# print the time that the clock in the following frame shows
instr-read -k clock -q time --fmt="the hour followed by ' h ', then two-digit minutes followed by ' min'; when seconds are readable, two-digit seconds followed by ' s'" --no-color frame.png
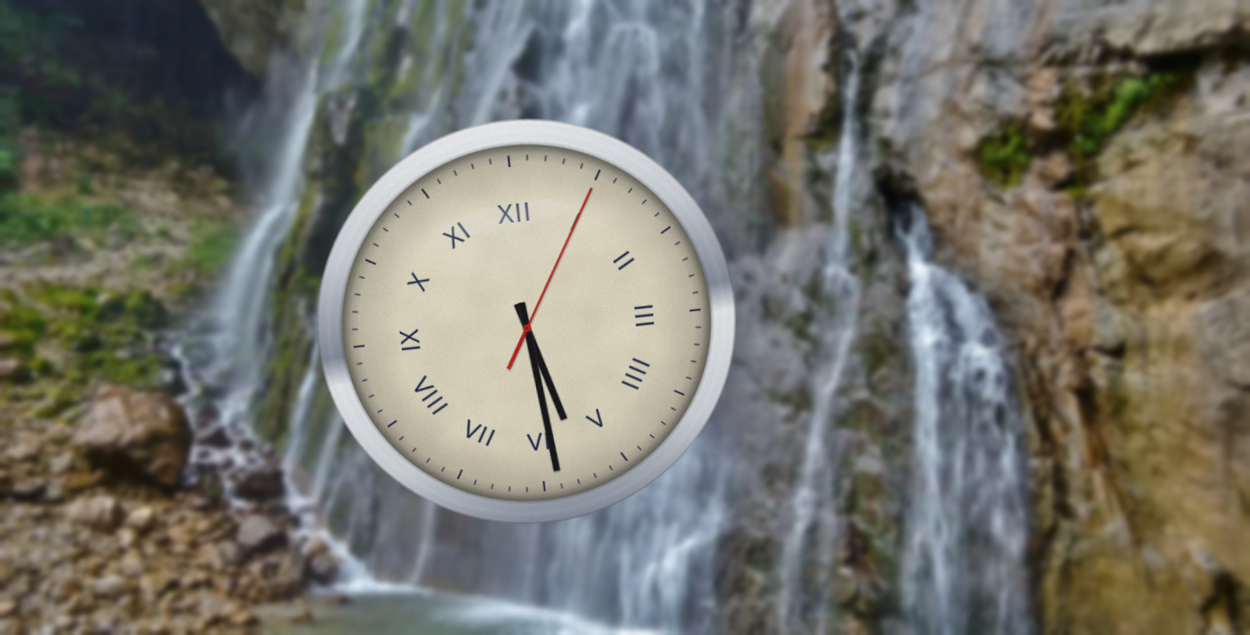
5 h 29 min 05 s
